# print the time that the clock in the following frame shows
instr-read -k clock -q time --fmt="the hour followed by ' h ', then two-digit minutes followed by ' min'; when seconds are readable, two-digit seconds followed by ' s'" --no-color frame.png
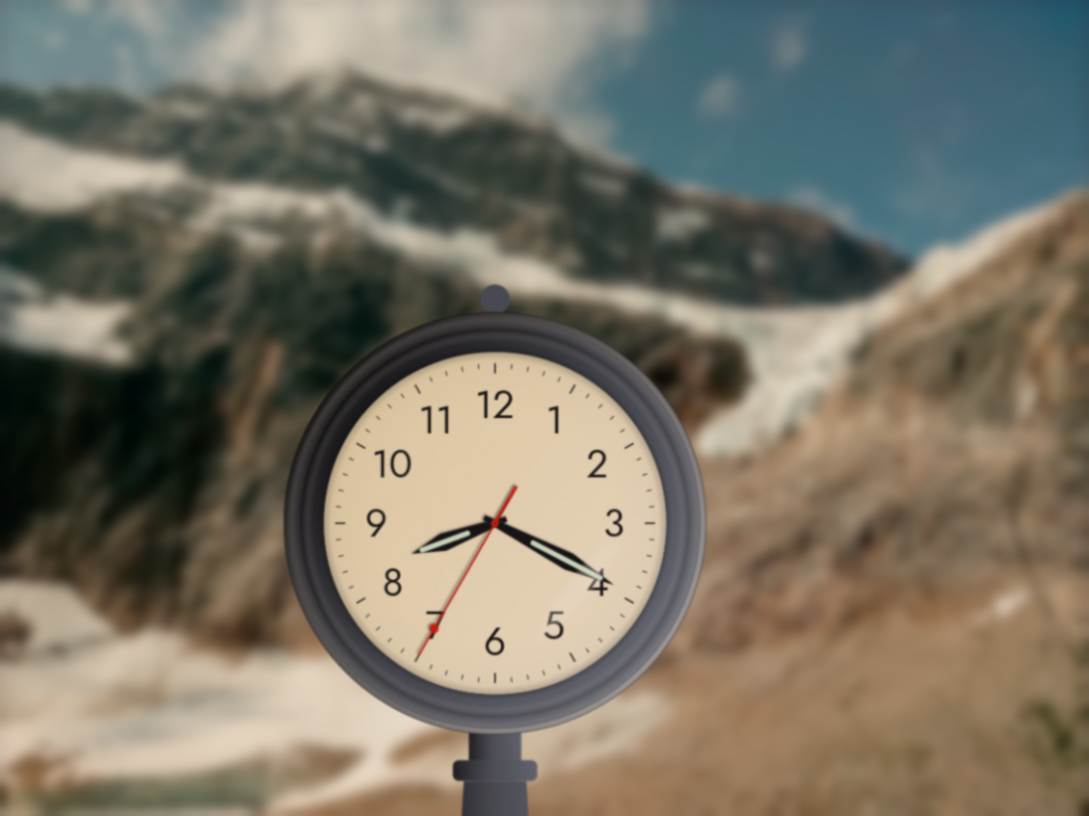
8 h 19 min 35 s
